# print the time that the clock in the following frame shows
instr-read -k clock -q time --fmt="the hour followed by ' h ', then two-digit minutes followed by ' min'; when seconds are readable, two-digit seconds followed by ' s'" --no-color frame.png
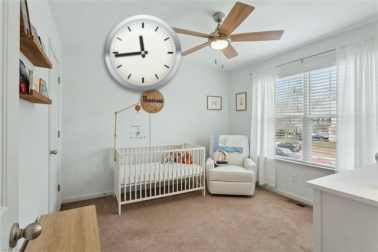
11 h 44 min
